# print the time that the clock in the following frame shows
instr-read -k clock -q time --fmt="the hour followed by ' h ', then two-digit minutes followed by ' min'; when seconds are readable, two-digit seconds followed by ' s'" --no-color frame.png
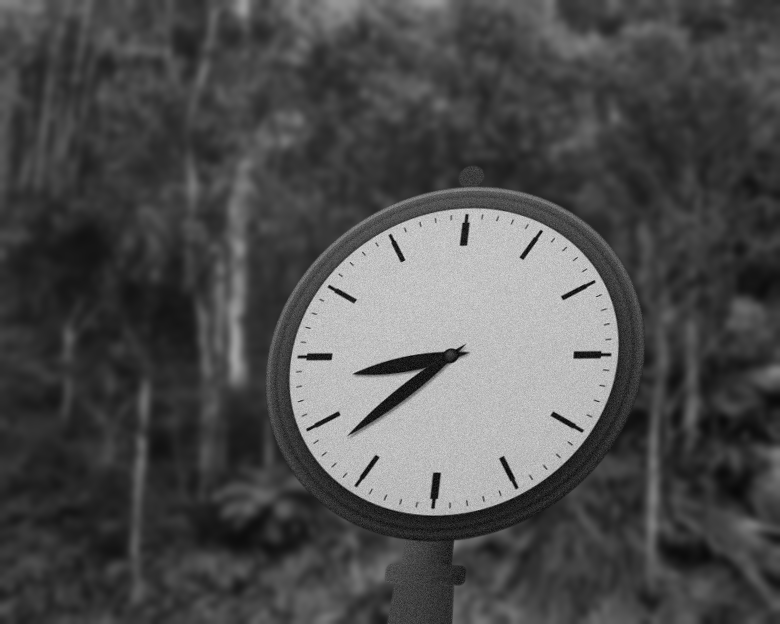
8 h 38 min
